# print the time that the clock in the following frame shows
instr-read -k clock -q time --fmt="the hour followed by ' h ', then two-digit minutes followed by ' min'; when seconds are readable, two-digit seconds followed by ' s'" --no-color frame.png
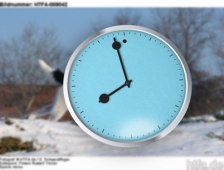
7 h 58 min
